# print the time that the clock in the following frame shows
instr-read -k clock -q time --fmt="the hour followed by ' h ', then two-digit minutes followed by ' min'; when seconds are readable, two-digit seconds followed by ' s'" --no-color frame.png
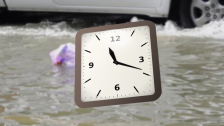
11 h 19 min
